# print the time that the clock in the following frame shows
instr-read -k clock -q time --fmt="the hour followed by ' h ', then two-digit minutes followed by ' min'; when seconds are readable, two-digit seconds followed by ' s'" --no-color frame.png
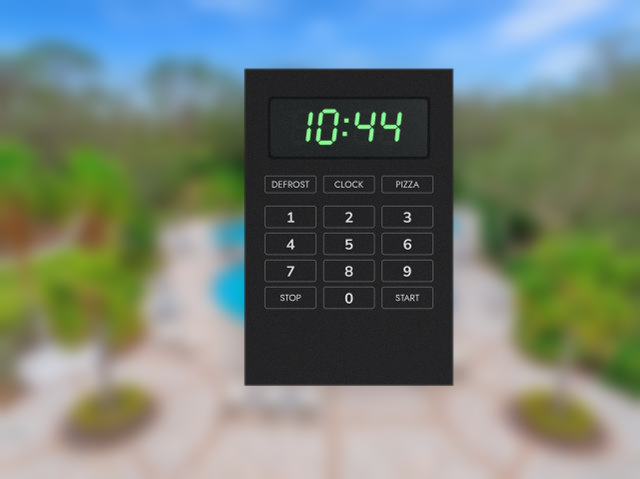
10 h 44 min
